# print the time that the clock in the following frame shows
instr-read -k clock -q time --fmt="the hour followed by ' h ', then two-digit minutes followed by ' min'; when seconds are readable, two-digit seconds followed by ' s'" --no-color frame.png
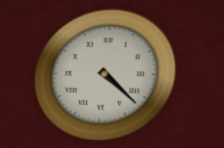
4 h 22 min
